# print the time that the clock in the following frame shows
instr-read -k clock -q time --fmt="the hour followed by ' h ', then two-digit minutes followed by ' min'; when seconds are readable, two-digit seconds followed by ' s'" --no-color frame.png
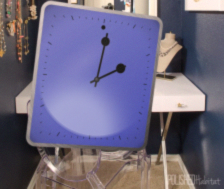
2 h 01 min
